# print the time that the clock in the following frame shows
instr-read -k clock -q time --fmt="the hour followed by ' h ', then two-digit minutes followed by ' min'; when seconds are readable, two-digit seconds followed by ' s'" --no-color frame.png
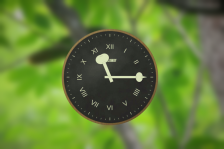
11 h 15 min
